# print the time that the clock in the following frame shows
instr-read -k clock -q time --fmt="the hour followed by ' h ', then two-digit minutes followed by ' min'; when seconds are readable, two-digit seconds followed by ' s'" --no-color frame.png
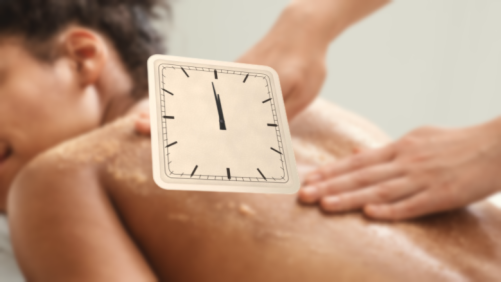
11 h 59 min
